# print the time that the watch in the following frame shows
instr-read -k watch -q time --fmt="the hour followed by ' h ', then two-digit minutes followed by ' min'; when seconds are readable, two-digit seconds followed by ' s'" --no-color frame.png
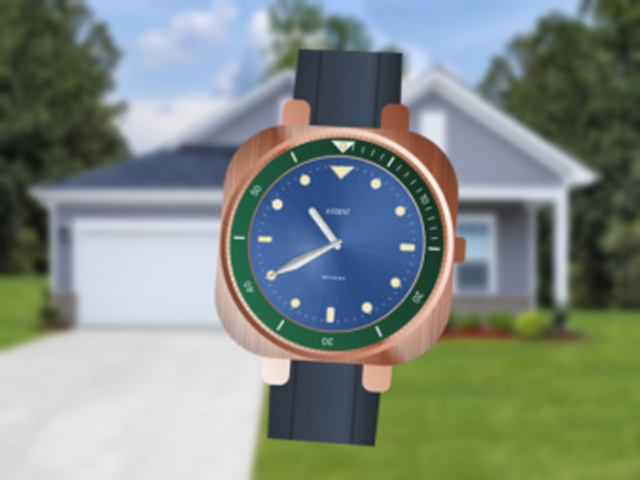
10 h 40 min
